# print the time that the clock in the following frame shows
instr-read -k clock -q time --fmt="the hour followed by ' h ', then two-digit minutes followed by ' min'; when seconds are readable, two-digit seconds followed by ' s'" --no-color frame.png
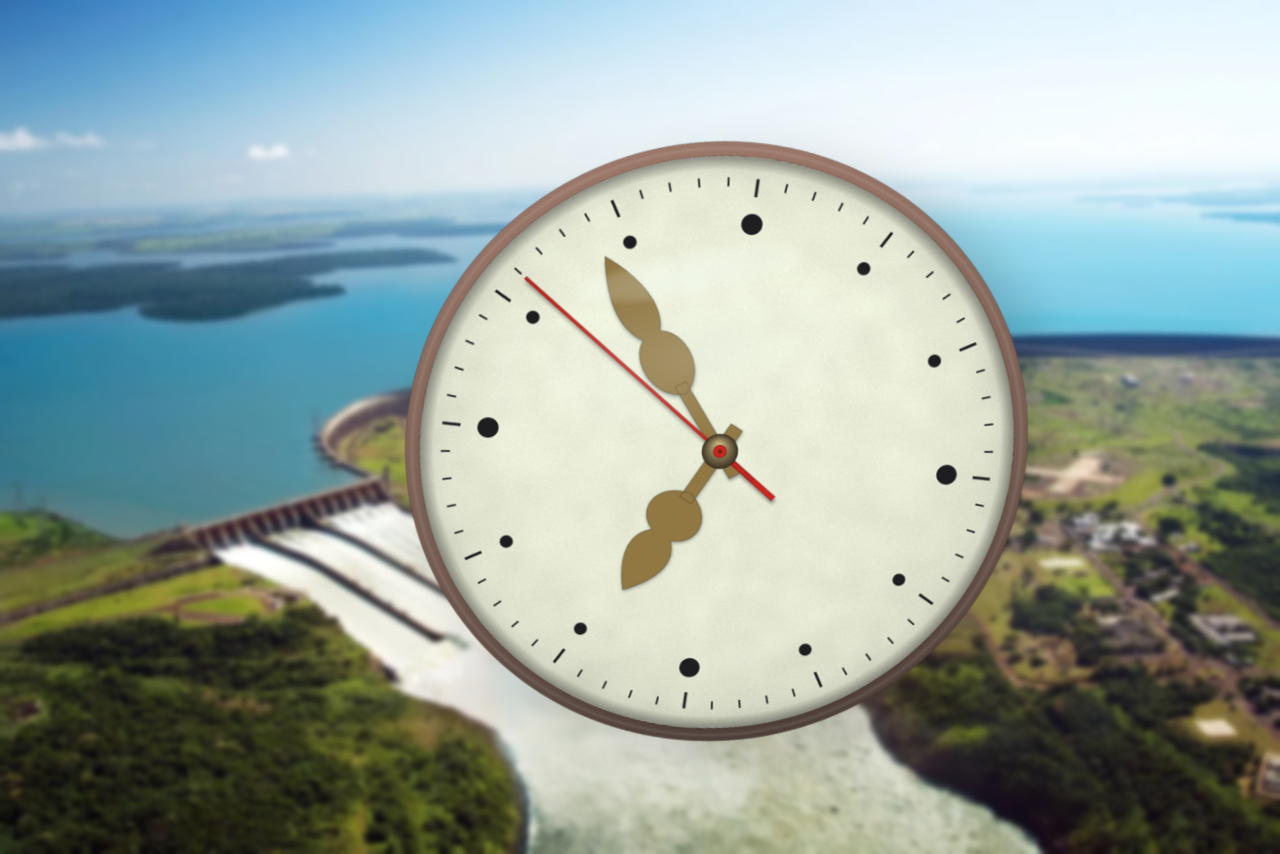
6 h 53 min 51 s
